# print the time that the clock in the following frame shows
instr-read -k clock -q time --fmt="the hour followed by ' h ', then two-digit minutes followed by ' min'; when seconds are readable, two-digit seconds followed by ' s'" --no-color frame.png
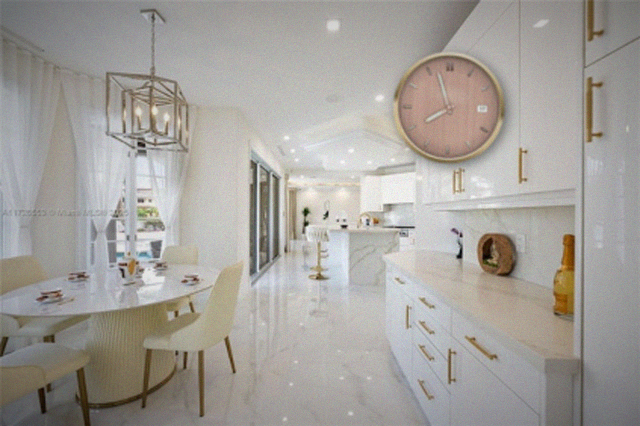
7 h 57 min
